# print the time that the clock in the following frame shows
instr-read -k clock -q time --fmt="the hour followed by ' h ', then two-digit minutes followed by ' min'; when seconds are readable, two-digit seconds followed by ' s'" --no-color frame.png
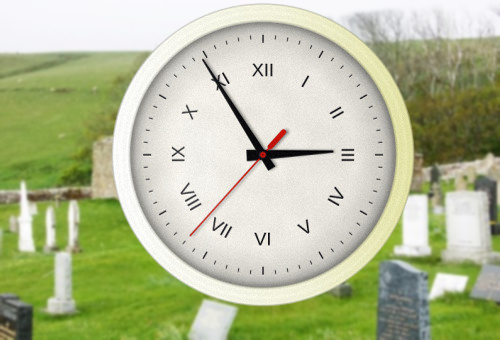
2 h 54 min 37 s
